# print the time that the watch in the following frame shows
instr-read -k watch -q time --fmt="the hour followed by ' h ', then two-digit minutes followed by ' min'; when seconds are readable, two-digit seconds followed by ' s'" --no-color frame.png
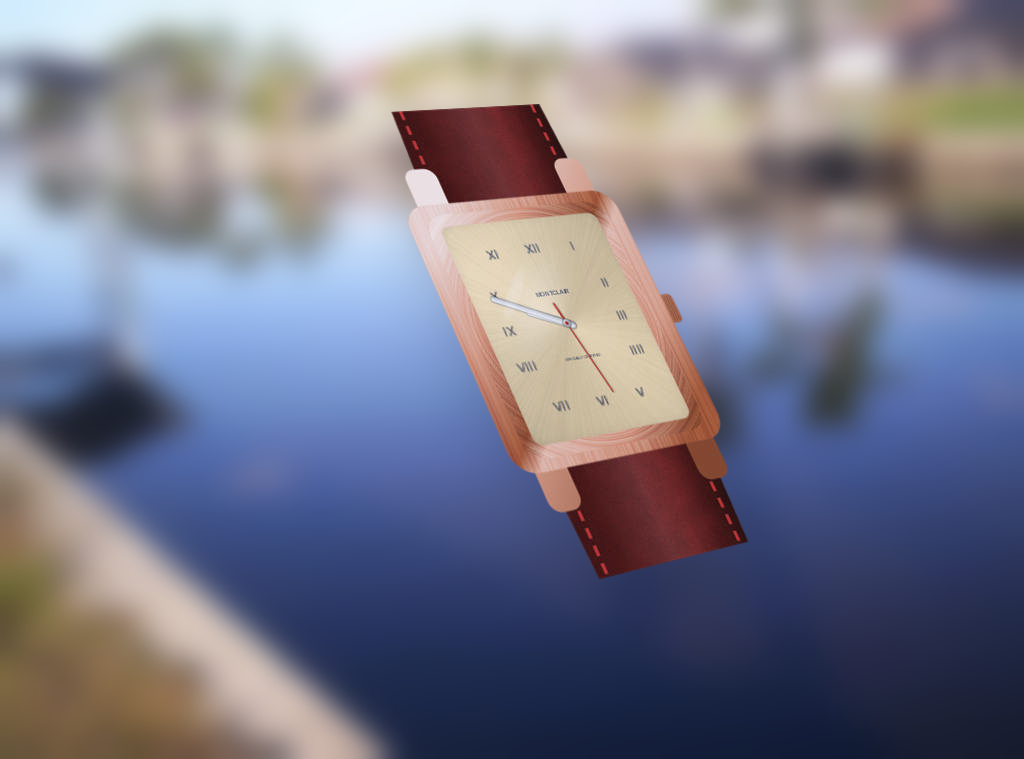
9 h 49 min 28 s
